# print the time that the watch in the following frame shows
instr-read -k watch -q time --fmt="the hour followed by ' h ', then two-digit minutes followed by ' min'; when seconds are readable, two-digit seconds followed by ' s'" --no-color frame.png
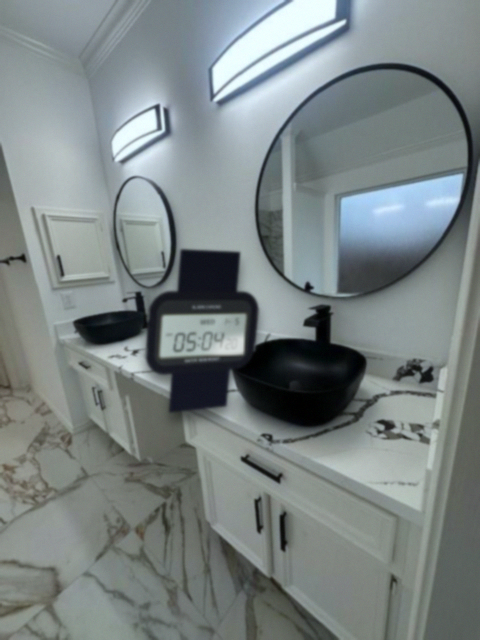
5 h 04 min
